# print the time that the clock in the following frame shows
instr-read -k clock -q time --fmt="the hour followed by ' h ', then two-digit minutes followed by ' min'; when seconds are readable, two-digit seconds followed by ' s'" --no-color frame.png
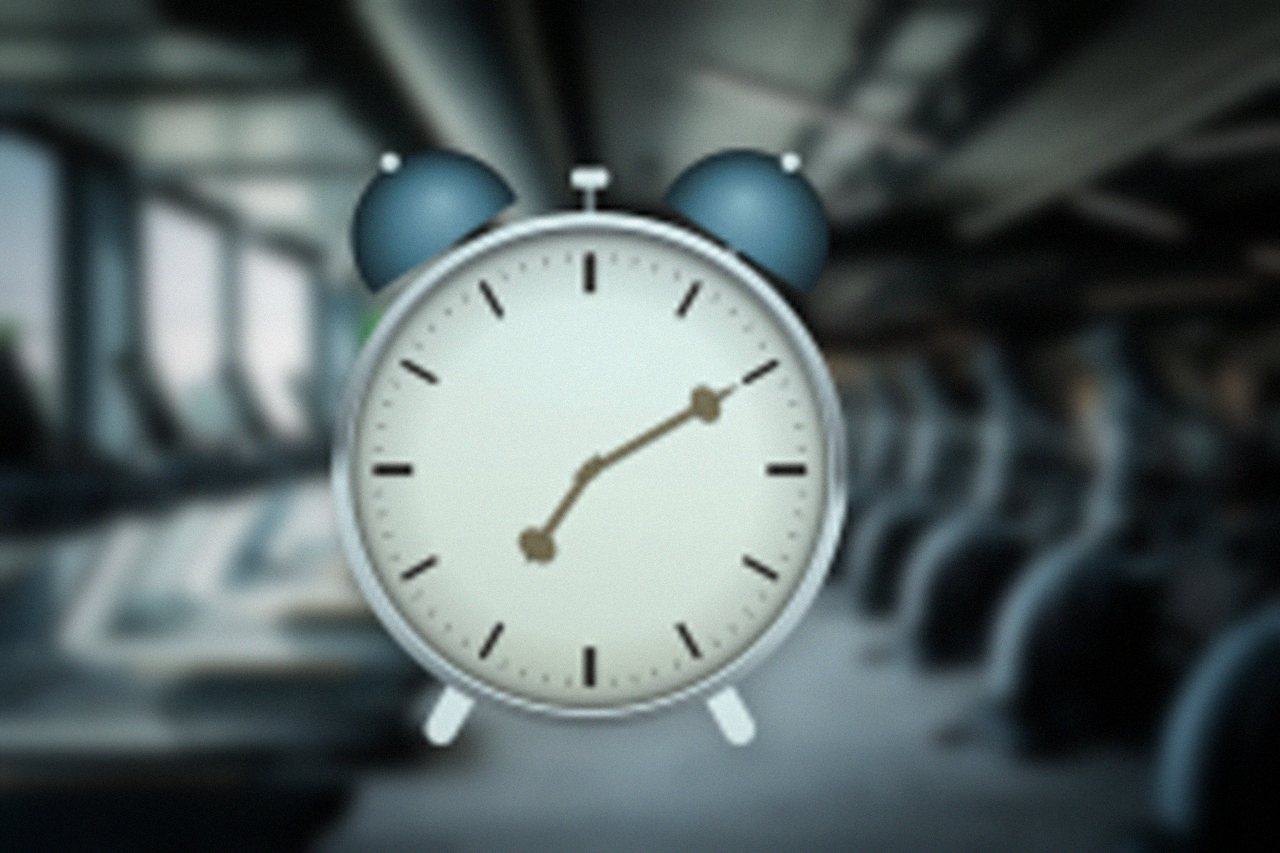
7 h 10 min
